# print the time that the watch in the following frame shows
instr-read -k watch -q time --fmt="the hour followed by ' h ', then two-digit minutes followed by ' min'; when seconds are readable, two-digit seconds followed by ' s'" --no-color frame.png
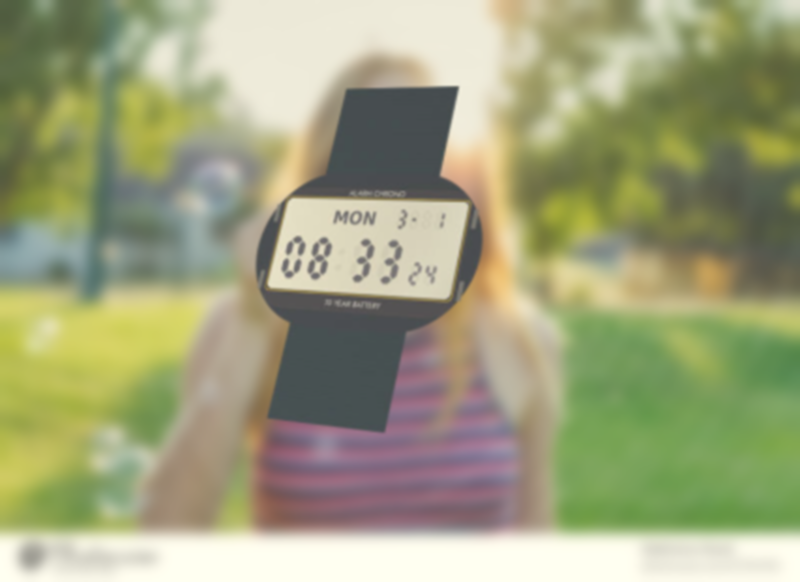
8 h 33 min 24 s
